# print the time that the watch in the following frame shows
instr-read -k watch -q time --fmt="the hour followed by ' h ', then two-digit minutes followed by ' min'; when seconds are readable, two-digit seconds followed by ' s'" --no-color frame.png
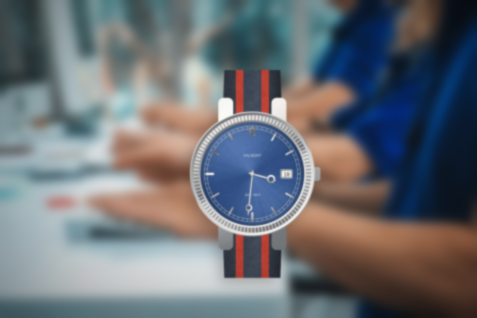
3 h 31 min
